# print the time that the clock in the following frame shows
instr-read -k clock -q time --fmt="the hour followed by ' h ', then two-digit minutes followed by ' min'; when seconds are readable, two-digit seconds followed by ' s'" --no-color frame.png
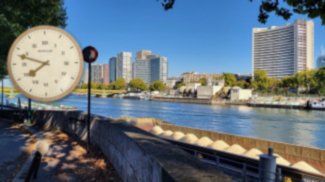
7 h 48 min
